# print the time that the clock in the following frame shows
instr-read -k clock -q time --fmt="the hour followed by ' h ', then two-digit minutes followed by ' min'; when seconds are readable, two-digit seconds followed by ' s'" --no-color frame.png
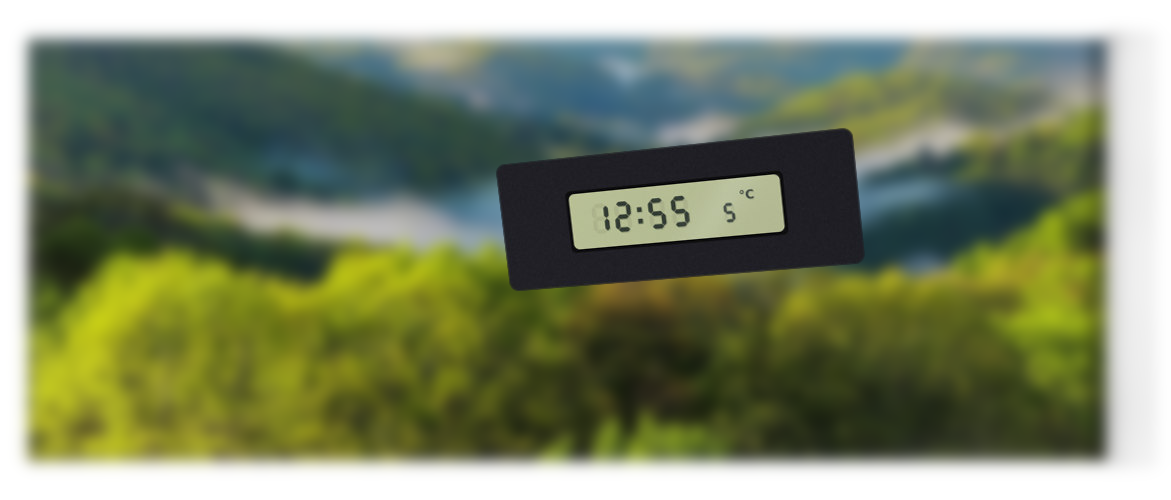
12 h 55 min
